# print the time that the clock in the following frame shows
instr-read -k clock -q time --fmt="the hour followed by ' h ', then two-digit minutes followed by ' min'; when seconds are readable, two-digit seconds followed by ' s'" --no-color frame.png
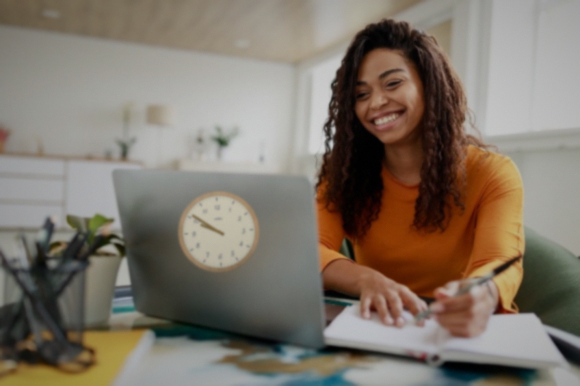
9 h 51 min
